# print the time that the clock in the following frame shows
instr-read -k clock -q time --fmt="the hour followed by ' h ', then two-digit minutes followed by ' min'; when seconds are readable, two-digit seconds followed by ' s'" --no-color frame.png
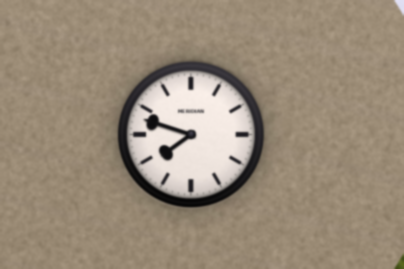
7 h 48 min
